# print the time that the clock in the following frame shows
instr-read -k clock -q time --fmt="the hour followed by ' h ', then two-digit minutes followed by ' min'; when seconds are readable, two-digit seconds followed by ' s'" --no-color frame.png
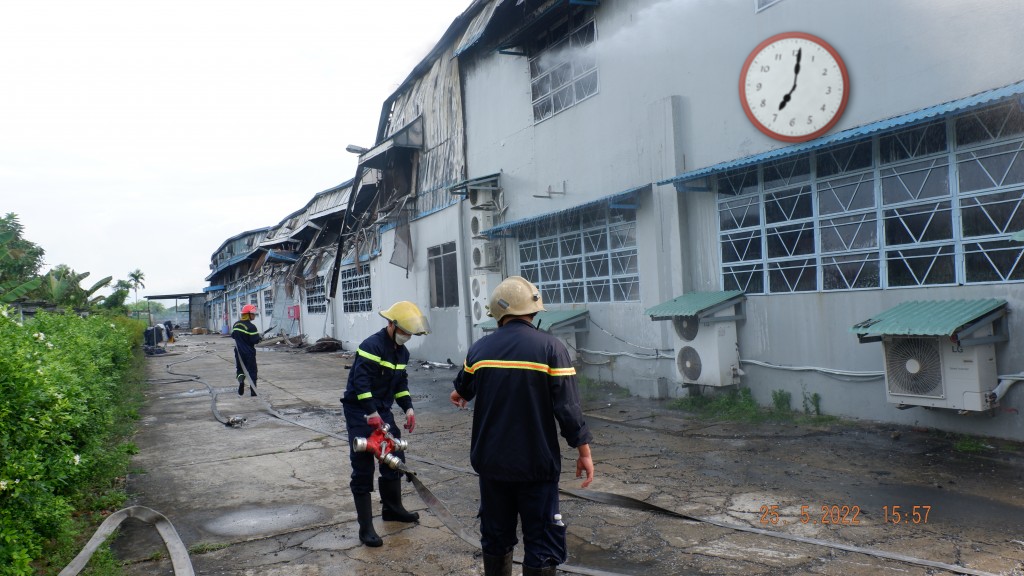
7 h 01 min
